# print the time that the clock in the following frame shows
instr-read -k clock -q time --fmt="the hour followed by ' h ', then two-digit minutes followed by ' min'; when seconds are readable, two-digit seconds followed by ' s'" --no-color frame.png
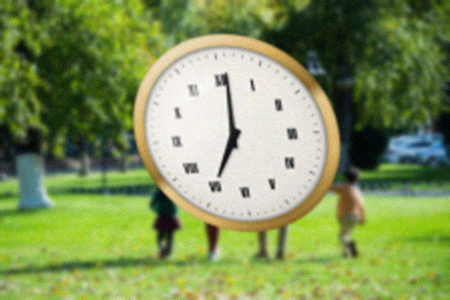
7 h 01 min
